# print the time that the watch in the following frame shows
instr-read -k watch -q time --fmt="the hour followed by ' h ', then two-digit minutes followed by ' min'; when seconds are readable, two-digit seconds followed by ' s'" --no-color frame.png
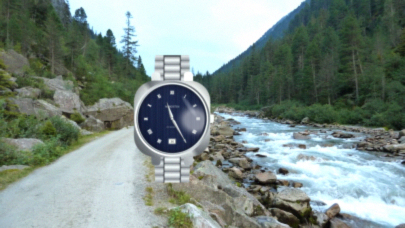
11 h 25 min
